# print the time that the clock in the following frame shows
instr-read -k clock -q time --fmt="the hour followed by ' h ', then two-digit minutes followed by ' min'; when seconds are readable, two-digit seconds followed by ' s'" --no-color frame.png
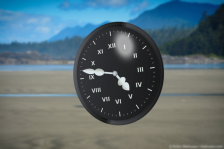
4 h 47 min
